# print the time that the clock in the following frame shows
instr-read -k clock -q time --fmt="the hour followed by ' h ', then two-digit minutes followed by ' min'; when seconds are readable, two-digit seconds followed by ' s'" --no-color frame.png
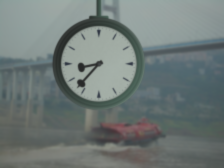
8 h 37 min
